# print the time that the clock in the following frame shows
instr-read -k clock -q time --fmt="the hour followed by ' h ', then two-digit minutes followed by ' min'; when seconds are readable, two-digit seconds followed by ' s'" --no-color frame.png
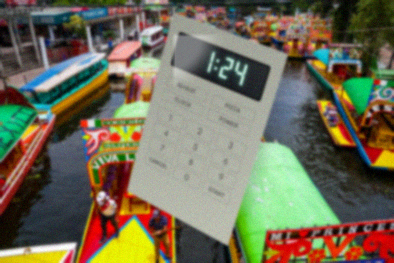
1 h 24 min
